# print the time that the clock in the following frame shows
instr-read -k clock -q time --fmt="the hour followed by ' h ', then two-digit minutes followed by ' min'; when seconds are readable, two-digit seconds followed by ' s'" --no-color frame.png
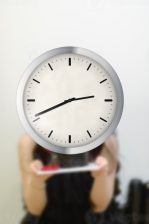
2 h 41 min
